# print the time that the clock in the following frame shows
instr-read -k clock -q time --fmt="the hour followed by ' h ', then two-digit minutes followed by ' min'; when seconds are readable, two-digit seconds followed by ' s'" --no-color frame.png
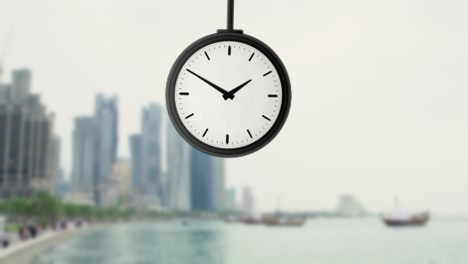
1 h 50 min
